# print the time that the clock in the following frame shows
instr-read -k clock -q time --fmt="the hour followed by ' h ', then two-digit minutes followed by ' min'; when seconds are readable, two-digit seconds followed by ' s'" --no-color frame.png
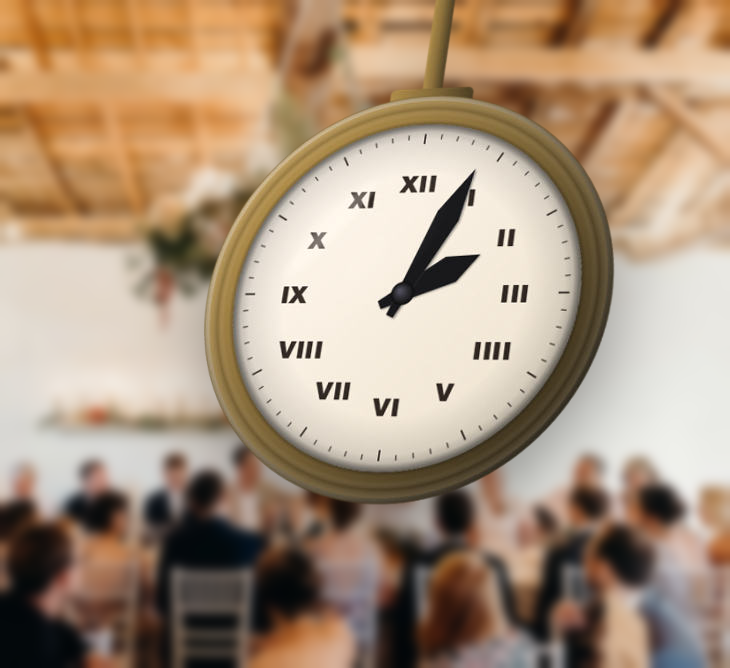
2 h 04 min
